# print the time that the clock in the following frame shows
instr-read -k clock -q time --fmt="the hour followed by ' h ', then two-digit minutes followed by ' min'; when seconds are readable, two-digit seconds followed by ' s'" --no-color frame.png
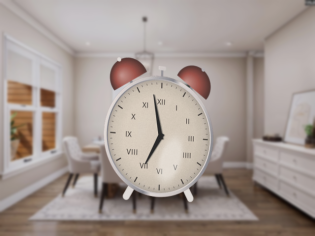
6 h 58 min
